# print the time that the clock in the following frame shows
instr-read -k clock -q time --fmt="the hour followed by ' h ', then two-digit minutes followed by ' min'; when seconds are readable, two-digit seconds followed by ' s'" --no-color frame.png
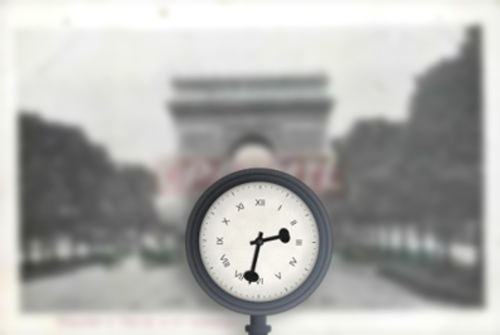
2 h 32 min
